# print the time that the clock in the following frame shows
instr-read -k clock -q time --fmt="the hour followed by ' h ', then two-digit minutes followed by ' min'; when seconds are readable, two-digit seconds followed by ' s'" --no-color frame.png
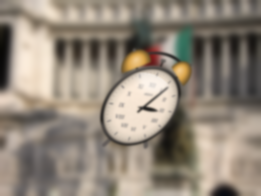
3 h 06 min
